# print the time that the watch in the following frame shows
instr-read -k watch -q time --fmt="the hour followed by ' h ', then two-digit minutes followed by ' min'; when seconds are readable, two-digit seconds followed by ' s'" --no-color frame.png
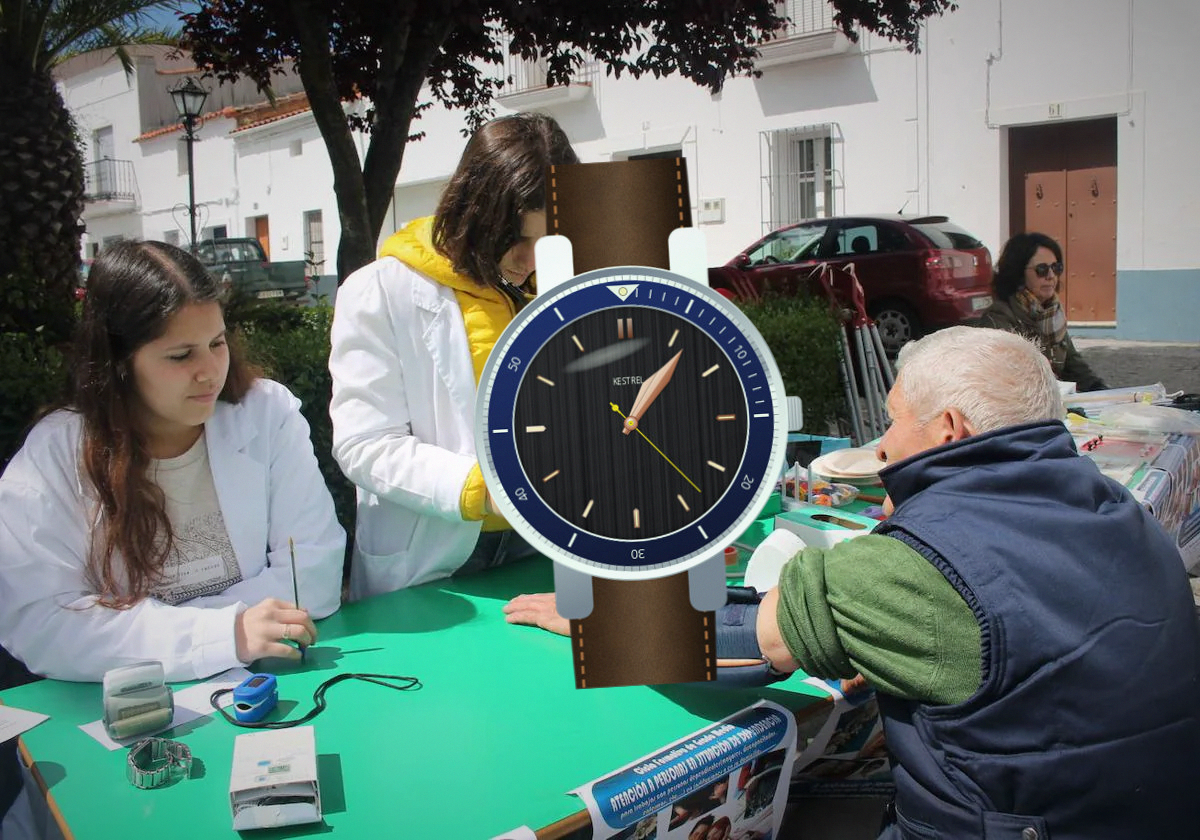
1 h 06 min 23 s
